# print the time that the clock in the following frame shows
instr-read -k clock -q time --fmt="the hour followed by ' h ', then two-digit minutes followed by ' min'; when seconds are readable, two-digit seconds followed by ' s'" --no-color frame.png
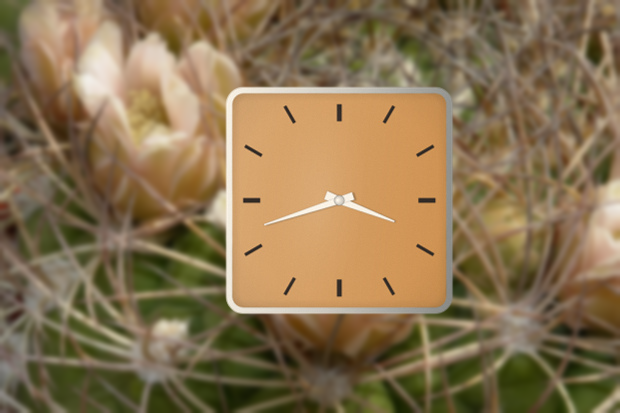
3 h 42 min
